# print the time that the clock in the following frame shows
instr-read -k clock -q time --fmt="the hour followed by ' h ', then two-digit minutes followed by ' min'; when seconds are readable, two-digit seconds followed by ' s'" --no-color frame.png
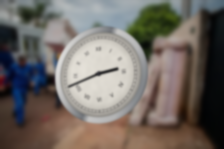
2 h 42 min
